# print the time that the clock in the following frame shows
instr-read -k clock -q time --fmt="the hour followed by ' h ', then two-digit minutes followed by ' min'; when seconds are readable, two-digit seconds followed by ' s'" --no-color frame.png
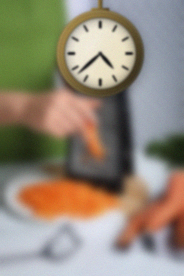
4 h 38 min
